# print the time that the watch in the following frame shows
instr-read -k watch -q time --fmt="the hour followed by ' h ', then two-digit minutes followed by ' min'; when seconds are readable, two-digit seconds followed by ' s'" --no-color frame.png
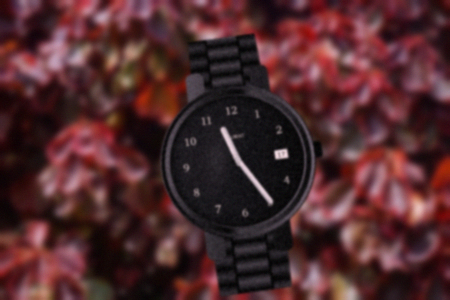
11 h 25 min
